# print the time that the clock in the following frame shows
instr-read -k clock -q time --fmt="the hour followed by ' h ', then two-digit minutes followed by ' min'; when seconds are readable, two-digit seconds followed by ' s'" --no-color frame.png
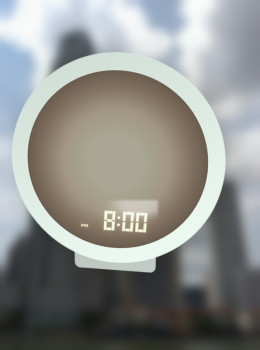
8 h 00 min
